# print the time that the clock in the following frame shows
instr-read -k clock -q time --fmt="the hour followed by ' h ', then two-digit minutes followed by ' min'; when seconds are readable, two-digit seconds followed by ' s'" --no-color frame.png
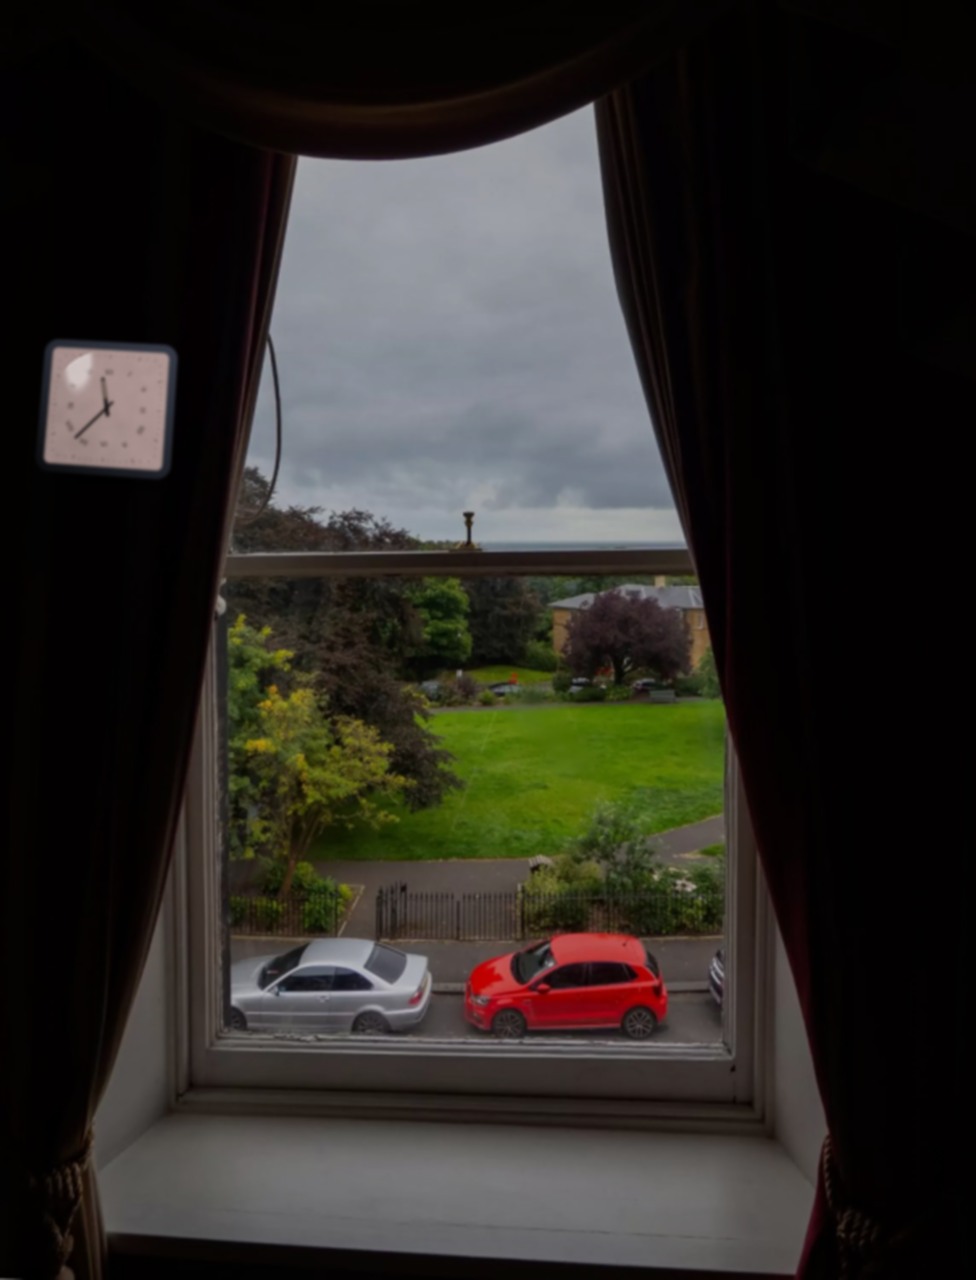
11 h 37 min
